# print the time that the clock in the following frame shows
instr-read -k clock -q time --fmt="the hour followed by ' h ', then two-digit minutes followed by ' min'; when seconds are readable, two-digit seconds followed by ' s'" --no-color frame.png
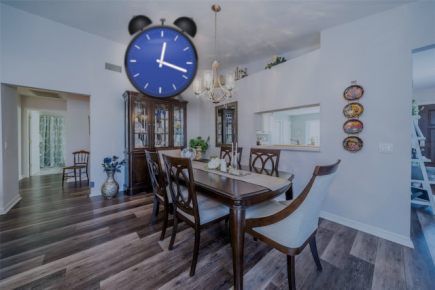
12 h 18 min
